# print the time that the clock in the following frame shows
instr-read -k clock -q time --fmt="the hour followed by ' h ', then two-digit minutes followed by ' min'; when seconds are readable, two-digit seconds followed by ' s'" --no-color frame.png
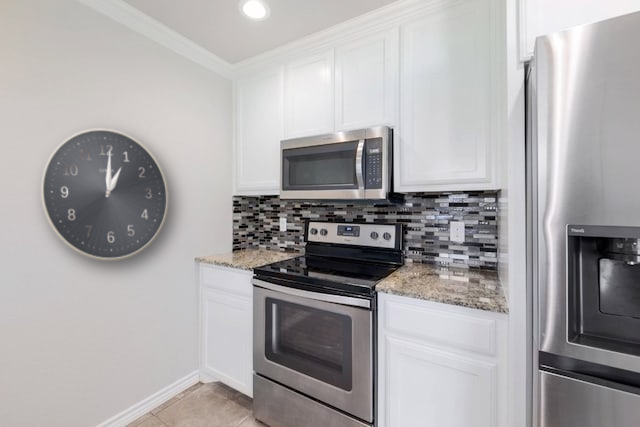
1 h 01 min
